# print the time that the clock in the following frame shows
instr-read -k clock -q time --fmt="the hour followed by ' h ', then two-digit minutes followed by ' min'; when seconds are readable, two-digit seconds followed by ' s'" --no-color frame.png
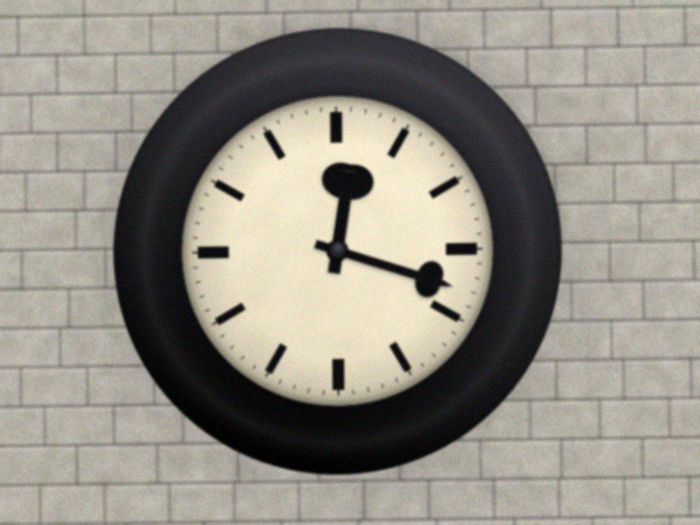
12 h 18 min
